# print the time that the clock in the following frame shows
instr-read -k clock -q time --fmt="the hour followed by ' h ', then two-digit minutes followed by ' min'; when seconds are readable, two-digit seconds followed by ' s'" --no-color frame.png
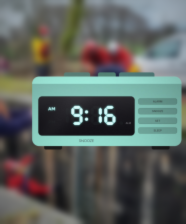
9 h 16 min
